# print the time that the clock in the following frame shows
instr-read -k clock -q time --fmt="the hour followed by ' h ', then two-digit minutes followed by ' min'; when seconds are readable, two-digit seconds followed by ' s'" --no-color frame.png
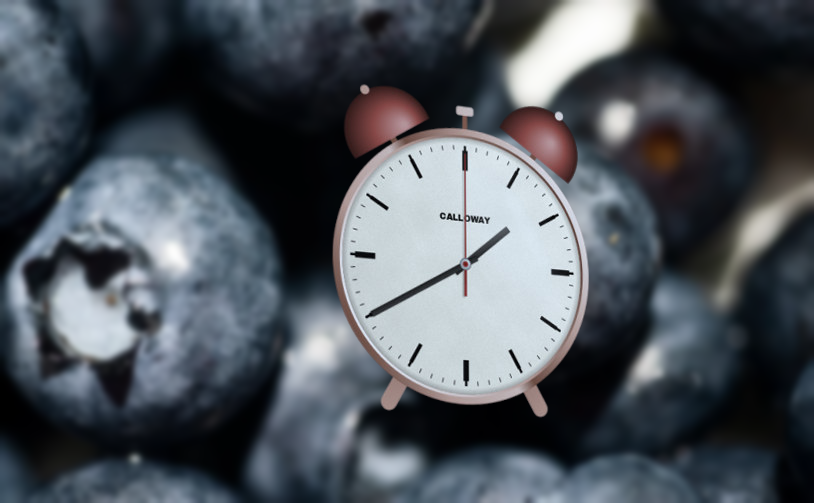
1 h 40 min 00 s
